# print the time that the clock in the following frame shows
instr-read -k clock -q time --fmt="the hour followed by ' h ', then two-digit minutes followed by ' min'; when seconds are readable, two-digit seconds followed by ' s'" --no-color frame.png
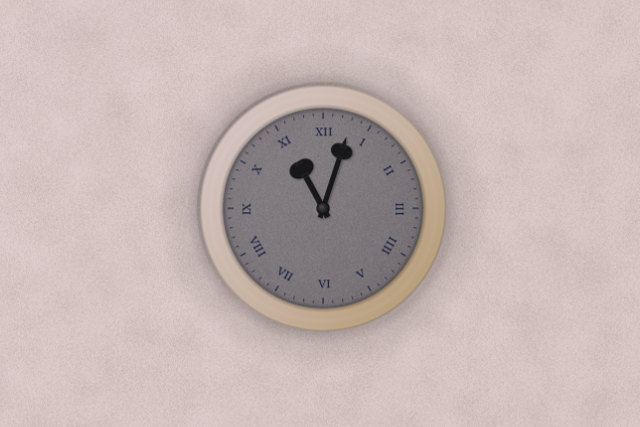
11 h 03 min
